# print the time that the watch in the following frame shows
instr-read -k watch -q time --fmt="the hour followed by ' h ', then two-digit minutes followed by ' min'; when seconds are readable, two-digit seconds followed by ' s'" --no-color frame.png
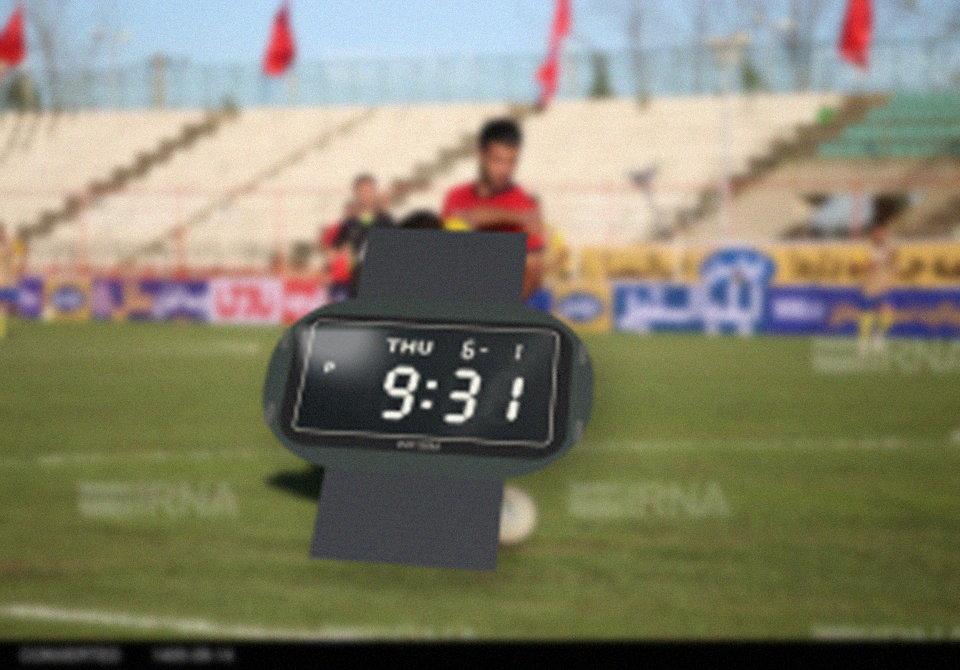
9 h 31 min
